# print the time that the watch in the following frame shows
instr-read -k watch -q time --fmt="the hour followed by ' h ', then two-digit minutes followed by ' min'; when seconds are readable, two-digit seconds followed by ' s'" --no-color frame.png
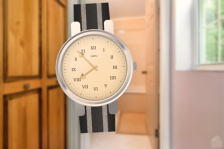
7 h 53 min
